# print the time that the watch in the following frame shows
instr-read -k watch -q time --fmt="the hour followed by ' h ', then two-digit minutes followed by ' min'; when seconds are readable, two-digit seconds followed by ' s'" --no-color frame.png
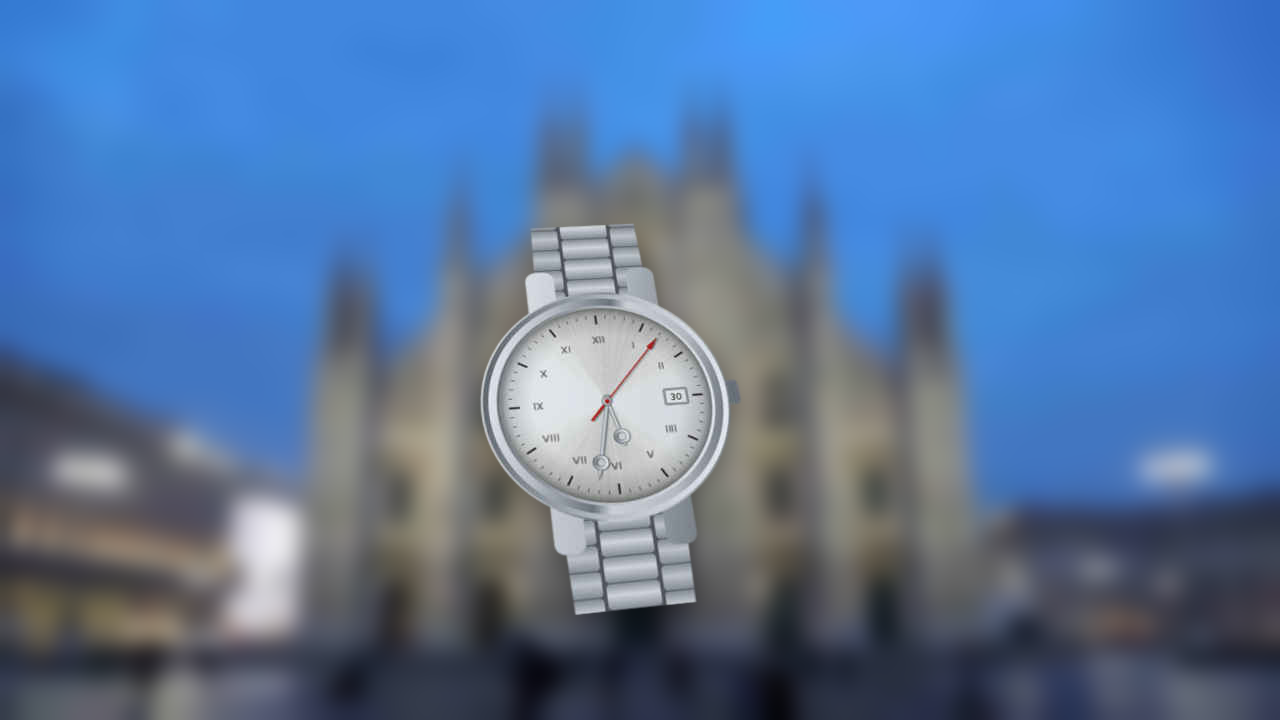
5 h 32 min 07 s
